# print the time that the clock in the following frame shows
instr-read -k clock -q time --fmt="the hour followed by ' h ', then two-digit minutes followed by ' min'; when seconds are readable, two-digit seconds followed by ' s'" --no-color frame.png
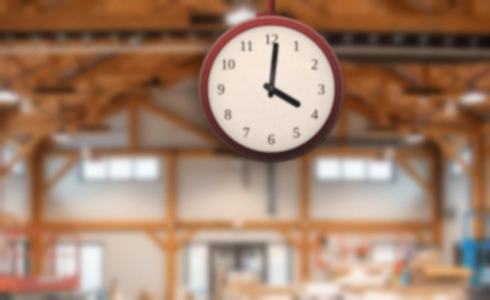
4 h 01 min
